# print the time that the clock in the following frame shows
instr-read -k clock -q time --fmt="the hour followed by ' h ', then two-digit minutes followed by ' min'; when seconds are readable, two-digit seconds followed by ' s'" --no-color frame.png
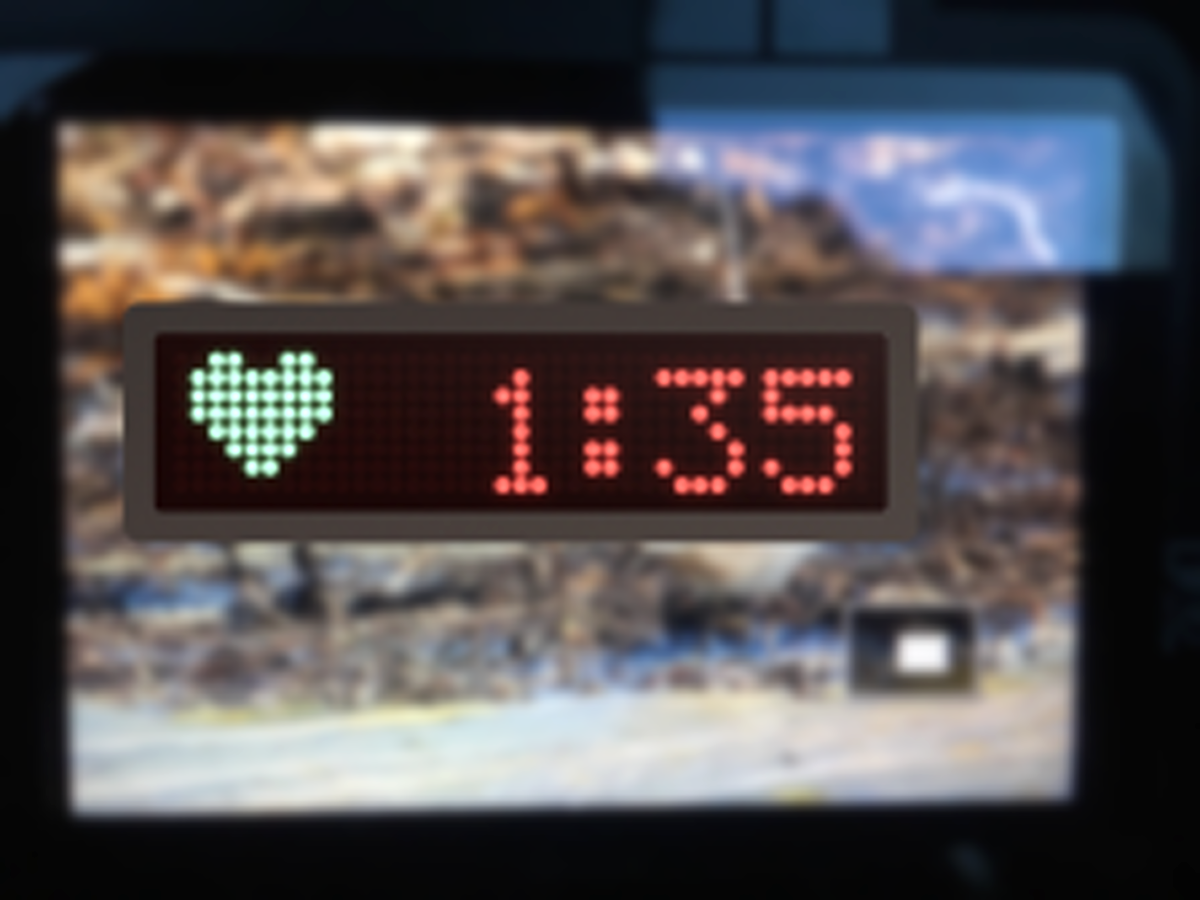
1 h 35 min
